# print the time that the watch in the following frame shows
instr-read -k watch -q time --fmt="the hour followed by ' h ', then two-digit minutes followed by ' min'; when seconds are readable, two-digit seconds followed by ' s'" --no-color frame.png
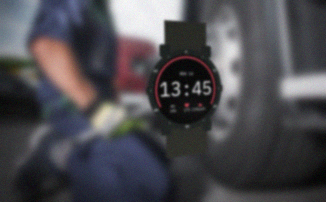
13 h 45 min
